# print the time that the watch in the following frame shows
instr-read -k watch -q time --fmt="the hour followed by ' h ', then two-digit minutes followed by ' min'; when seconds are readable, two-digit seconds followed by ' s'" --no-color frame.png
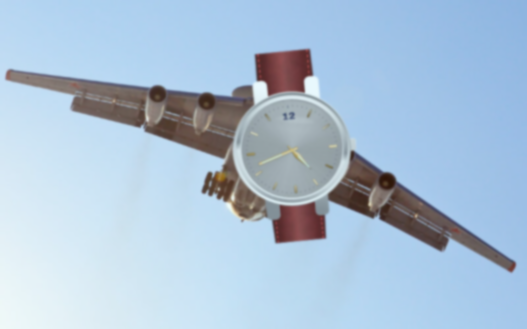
4 h 42 min
